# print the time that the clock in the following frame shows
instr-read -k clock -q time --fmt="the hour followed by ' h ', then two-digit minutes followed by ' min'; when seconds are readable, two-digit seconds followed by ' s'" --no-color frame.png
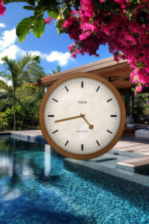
4 h 43 min
